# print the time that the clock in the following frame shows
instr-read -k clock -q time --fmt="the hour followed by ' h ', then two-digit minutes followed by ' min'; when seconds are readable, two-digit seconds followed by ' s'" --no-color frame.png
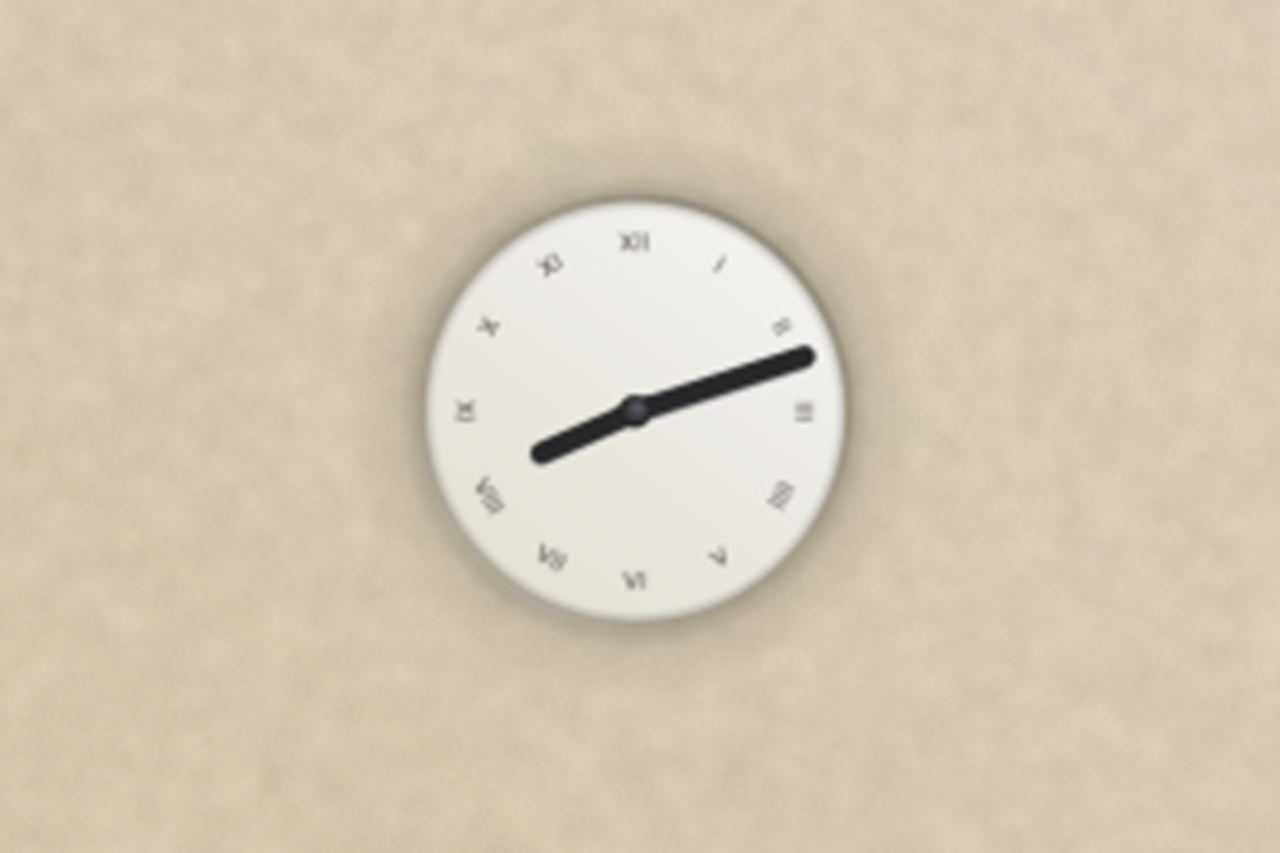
8 h 12 min
